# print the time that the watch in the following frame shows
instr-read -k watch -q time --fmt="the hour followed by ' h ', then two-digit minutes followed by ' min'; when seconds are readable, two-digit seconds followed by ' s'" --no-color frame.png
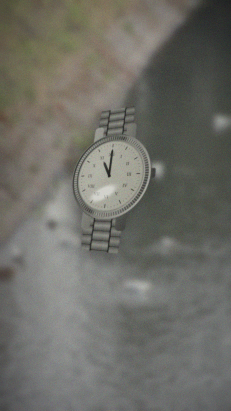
11 h 00 min
